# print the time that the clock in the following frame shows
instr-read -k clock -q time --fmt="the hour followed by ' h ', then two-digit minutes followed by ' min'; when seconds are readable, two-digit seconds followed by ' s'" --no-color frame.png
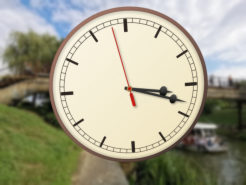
3 h 17 min 58 s
